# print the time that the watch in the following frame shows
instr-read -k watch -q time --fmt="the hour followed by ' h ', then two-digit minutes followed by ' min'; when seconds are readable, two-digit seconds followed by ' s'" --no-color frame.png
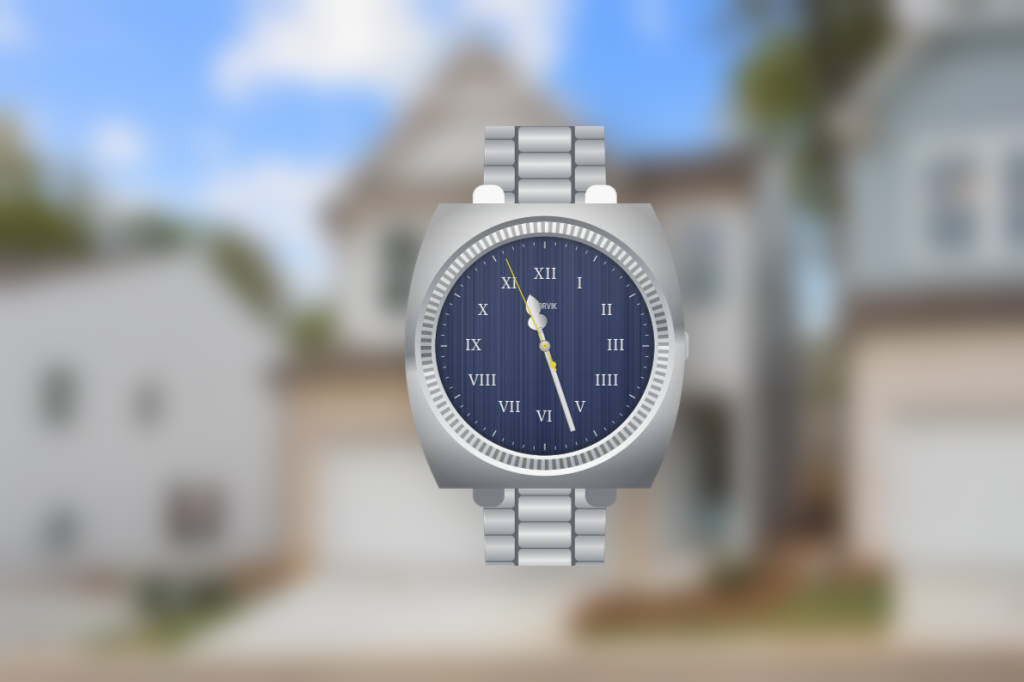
11 h 26 min 56 s
